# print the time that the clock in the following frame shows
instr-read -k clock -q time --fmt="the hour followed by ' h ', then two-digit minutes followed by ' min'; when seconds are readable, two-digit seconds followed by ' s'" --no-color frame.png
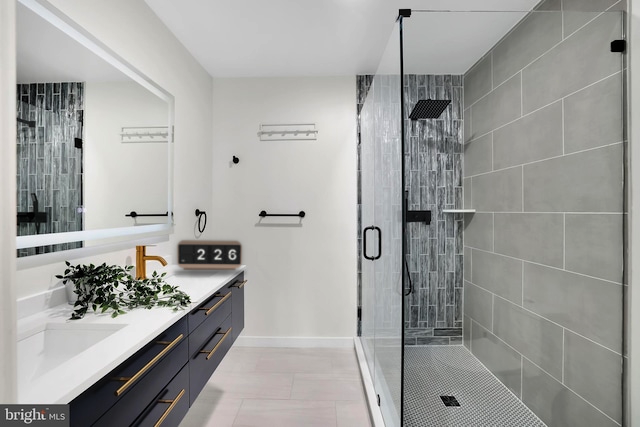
2 h 26 min
